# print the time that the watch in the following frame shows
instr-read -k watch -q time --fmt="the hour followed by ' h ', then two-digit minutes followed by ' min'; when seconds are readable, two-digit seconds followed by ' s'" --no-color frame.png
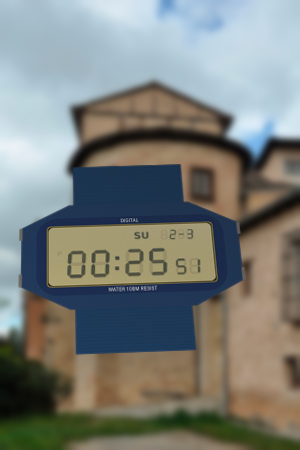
0 h 25 min 51 s
